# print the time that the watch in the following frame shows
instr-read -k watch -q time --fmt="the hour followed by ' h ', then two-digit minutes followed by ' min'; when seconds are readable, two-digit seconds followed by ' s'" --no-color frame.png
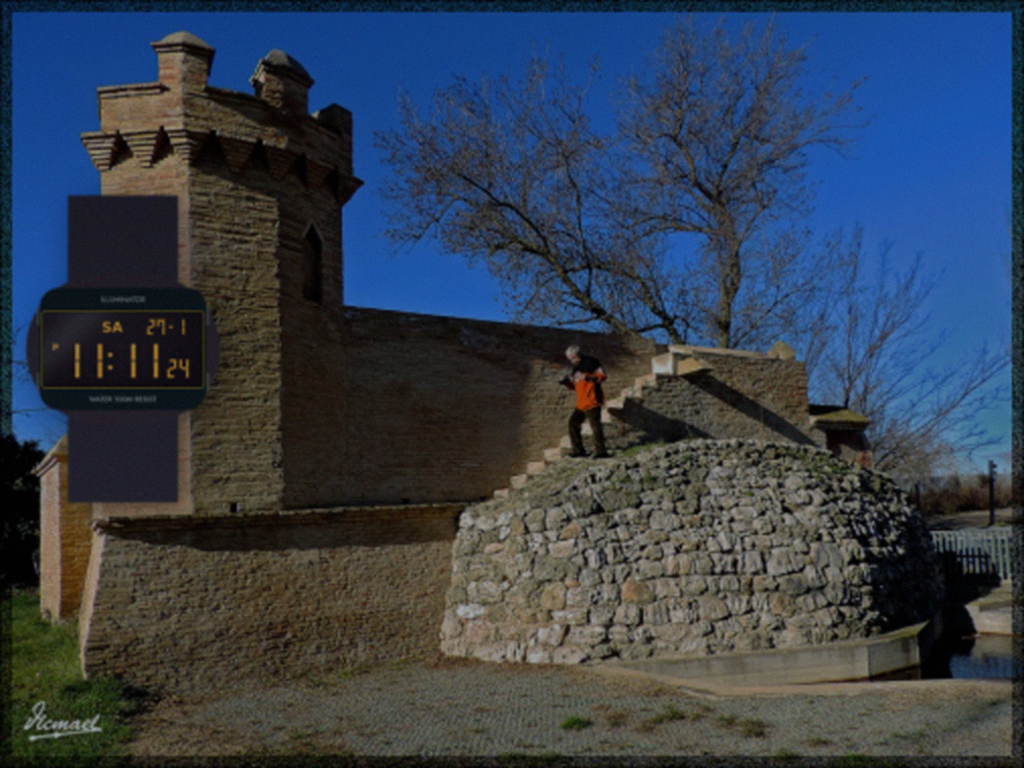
11 h 11 min 24 s
